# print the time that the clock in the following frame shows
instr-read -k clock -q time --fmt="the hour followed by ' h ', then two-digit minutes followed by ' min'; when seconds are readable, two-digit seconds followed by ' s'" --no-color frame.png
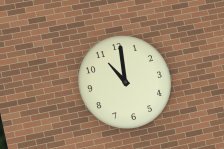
11 h 01 min
